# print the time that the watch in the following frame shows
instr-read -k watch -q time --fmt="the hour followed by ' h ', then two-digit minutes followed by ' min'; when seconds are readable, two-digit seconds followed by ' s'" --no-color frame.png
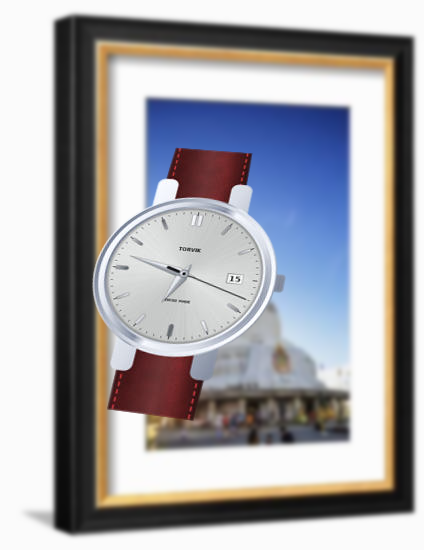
6 h 47 min 18 s
